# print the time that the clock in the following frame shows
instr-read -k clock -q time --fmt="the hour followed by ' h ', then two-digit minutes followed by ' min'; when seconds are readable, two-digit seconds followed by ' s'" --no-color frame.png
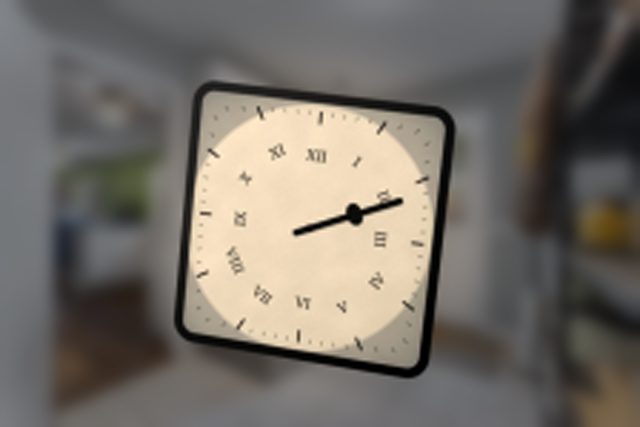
2 h 11 min
